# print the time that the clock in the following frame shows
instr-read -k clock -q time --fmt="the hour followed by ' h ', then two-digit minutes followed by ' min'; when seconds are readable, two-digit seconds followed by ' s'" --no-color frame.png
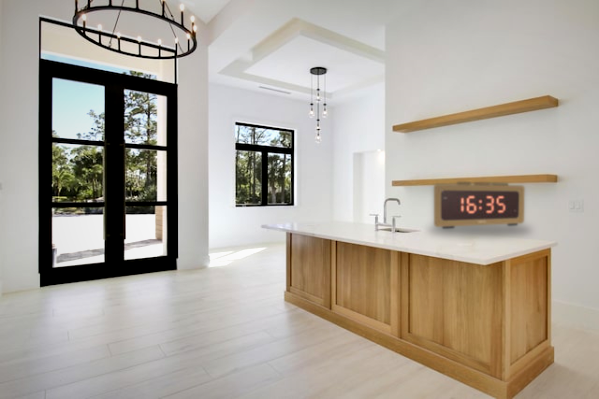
16 h 35 min
